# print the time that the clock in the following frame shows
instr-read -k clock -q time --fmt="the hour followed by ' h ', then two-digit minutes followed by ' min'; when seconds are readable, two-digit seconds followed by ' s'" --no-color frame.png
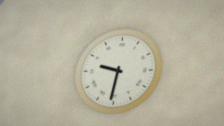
9 h 31 min
